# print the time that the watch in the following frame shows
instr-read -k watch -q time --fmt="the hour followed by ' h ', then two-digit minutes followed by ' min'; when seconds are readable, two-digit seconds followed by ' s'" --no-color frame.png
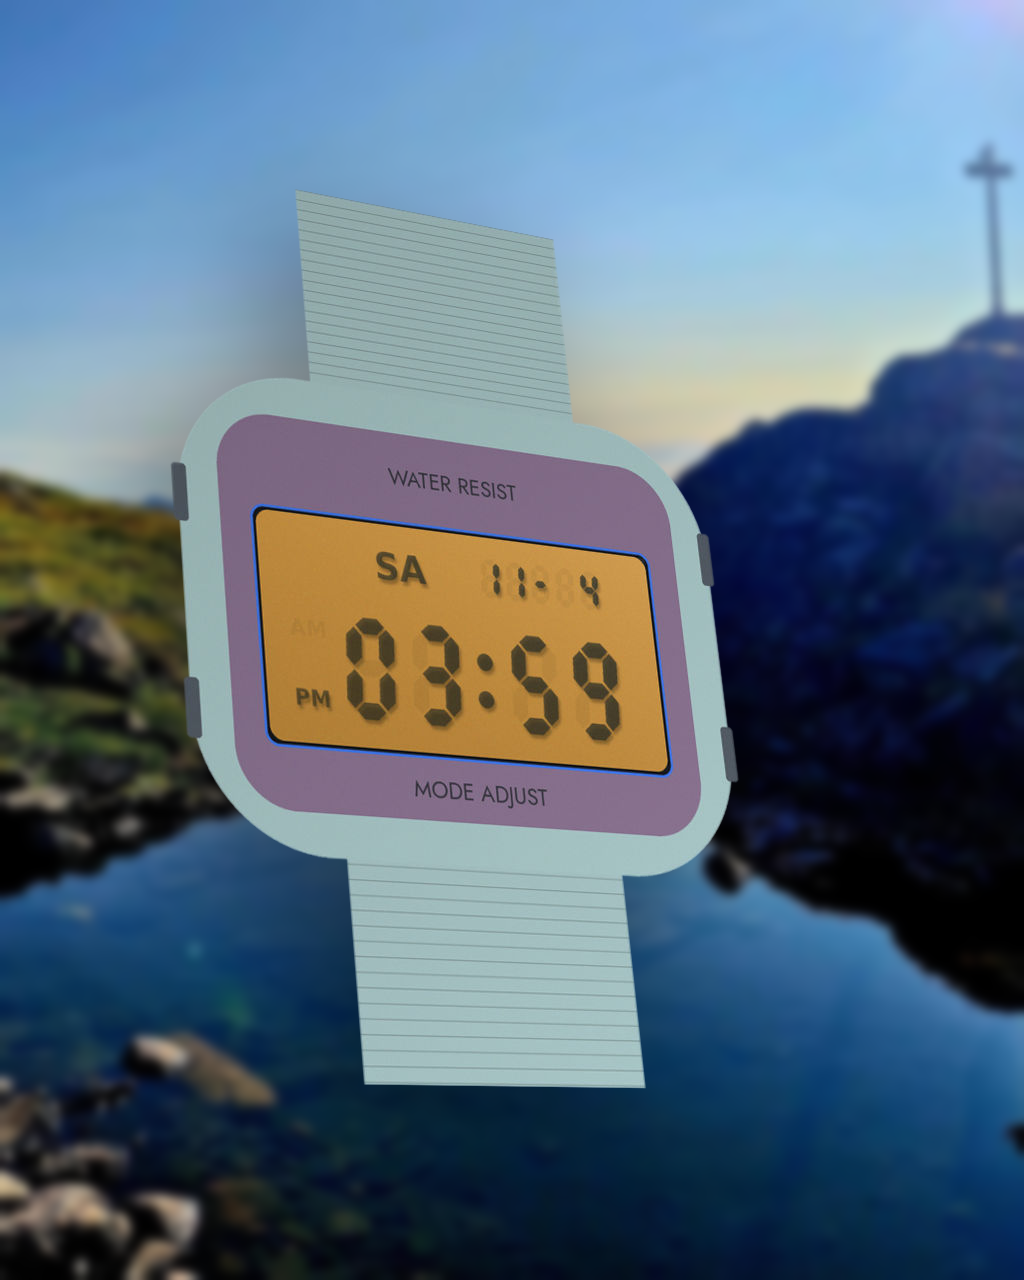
3 h 59 min
